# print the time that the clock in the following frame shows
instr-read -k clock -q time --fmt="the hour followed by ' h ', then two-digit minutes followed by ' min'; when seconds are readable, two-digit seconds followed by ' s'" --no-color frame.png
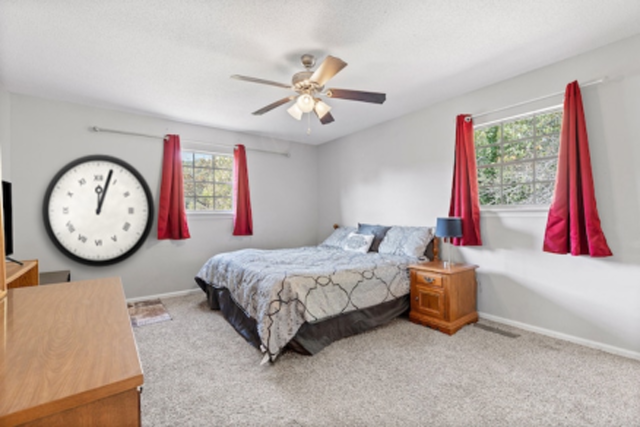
12 h 03 min
